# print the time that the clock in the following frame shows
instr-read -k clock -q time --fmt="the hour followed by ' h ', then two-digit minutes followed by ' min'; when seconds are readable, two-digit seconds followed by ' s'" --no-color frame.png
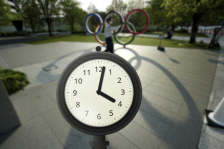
4 h 02 min
